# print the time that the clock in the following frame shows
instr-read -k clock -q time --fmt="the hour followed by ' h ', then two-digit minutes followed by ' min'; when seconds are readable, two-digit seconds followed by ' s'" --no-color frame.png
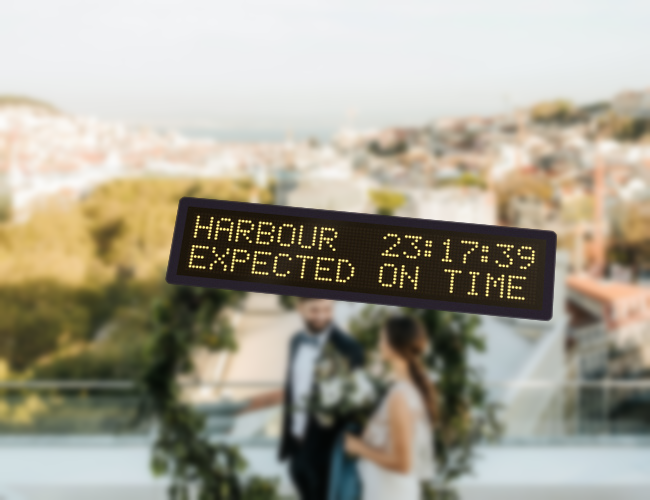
23 h 17 min 39 s
